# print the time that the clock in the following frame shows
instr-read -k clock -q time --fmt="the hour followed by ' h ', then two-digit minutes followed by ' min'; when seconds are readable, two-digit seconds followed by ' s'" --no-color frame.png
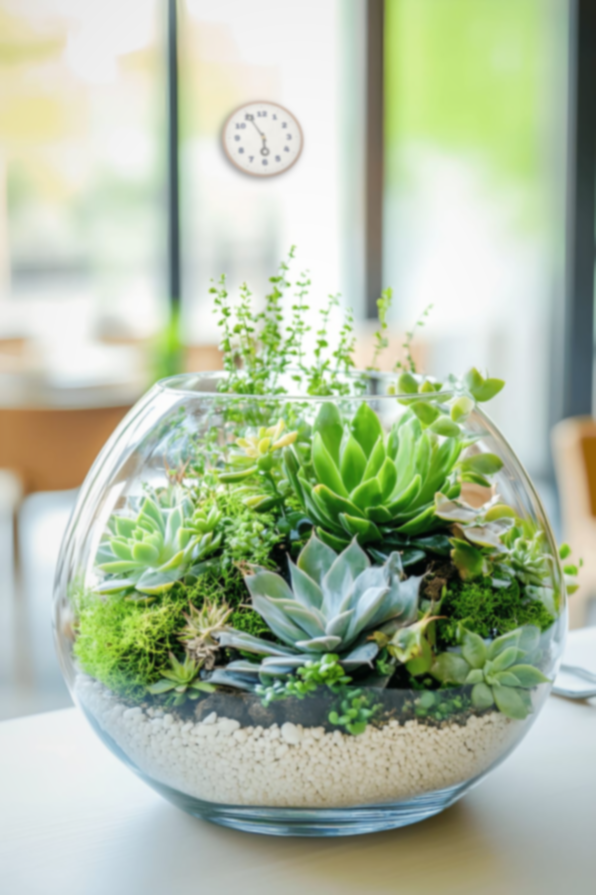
5 h 55 min
